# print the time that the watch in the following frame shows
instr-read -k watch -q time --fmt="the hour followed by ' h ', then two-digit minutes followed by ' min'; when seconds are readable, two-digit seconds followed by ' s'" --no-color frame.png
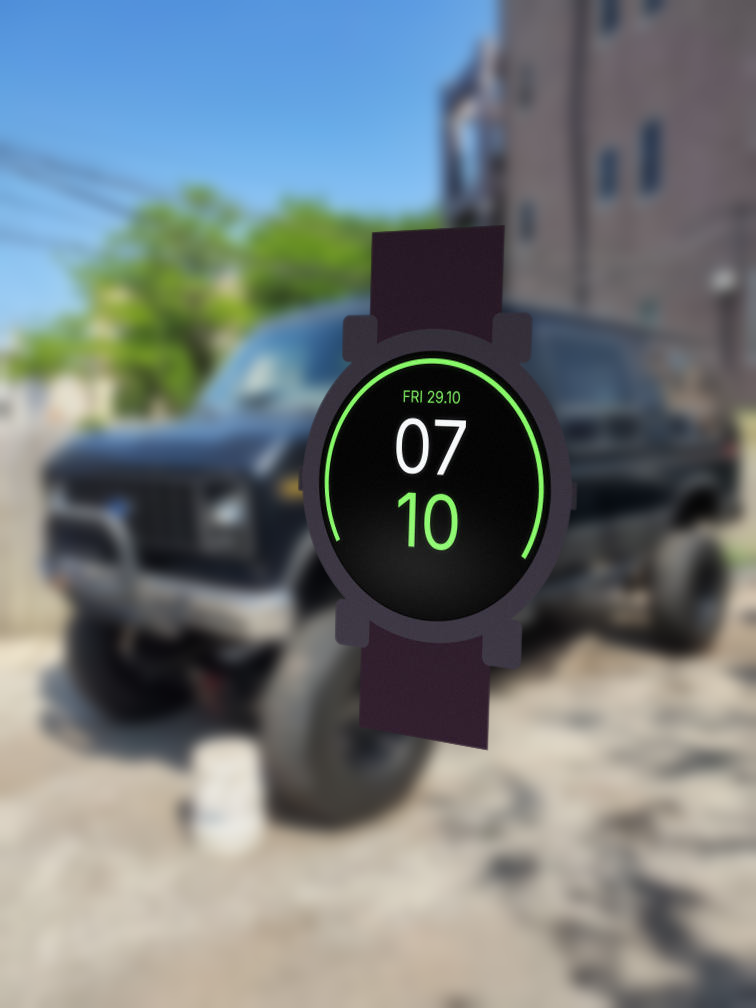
7 h 10 min
